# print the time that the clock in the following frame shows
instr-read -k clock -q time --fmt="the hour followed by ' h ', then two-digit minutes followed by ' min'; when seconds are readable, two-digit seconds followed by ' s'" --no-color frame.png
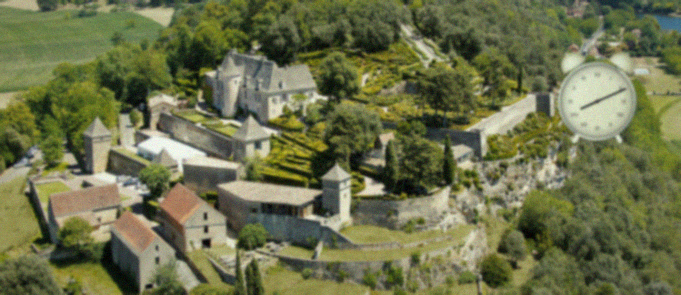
8 h 11 min
